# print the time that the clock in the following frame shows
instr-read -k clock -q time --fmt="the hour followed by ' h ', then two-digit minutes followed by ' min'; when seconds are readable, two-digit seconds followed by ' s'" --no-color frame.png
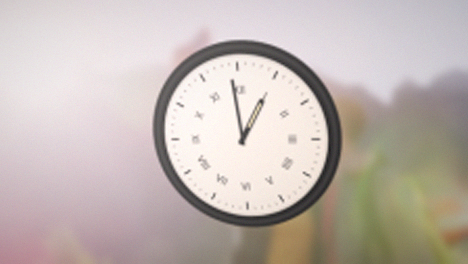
12 h 59 min
